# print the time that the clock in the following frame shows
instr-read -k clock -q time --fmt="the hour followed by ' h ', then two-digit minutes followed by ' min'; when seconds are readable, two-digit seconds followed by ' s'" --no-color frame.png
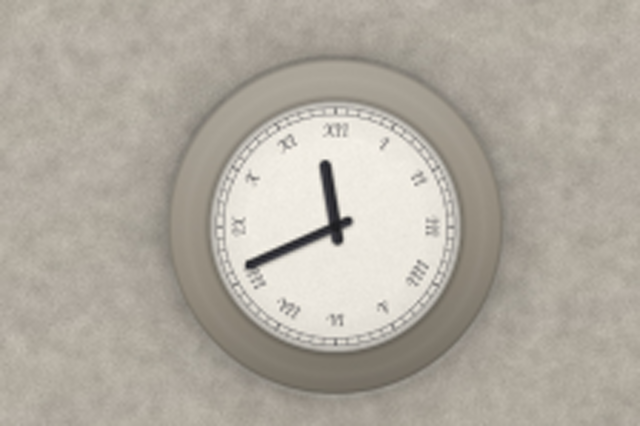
11 h 41 min
